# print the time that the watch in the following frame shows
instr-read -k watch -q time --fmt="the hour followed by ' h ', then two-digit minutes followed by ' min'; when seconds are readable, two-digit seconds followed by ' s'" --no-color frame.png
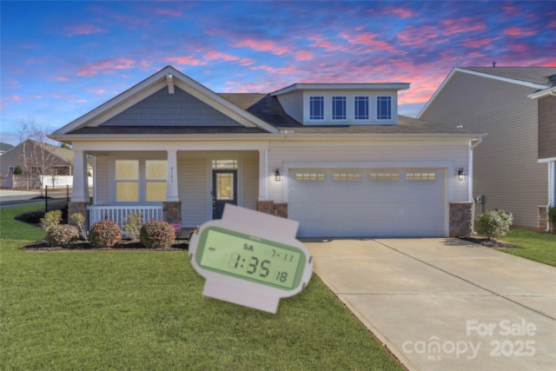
1 h 35 min 18 s
